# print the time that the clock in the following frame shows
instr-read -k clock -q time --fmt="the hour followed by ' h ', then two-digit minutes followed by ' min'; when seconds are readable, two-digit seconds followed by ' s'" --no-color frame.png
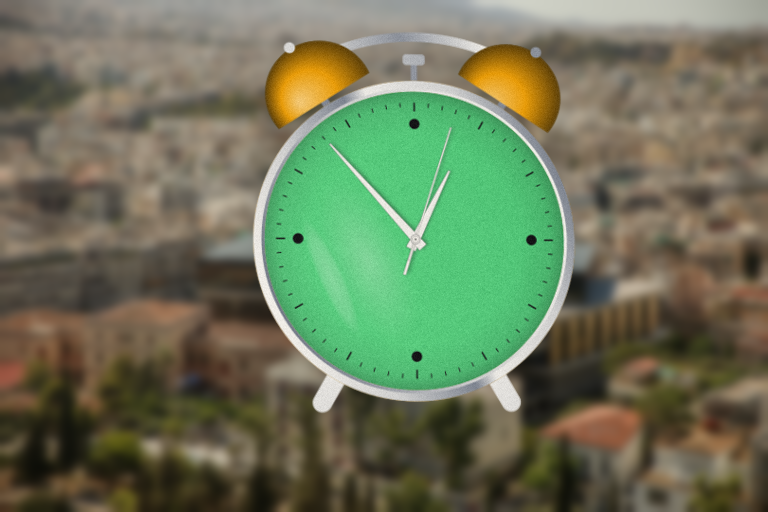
12 h 53 min 03 s
